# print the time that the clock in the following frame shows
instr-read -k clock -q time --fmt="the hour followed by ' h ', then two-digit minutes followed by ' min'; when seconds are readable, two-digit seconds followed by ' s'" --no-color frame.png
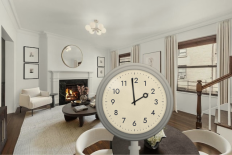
1 h 59 min
